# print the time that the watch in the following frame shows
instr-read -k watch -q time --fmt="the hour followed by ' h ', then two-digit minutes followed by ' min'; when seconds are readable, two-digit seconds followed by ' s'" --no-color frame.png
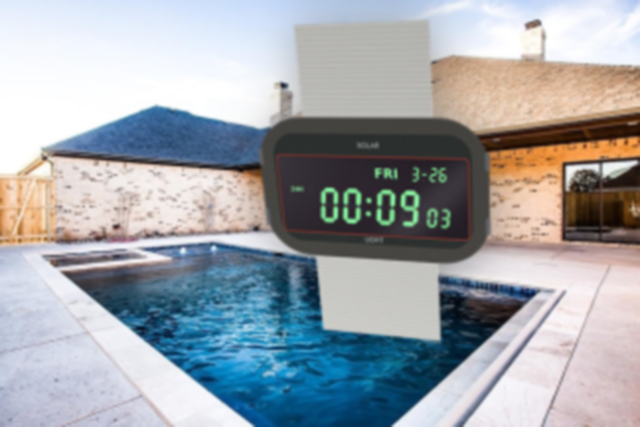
0 h 09 min 03 s
